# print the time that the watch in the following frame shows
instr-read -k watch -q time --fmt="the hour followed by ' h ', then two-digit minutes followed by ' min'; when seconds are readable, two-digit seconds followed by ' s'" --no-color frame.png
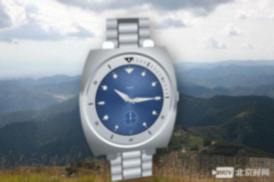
10 h 15 min
